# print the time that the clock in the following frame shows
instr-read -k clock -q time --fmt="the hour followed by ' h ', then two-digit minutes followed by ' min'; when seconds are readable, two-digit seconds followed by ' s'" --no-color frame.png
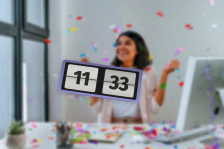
11 h 33 min
